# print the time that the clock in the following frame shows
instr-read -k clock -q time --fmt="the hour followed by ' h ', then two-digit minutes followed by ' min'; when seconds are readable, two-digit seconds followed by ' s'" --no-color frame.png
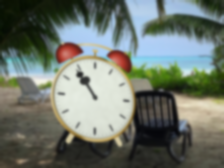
10 h 54 min
